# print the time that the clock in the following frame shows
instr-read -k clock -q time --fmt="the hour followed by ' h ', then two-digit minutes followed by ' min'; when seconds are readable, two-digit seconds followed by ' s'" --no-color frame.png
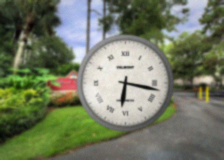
6 h 17 min
